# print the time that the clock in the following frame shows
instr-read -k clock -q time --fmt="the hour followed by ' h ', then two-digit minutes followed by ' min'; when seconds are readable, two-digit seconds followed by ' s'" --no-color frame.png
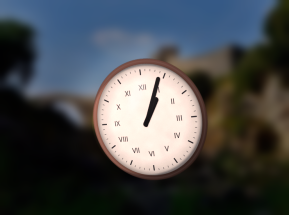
1 h 04 min
